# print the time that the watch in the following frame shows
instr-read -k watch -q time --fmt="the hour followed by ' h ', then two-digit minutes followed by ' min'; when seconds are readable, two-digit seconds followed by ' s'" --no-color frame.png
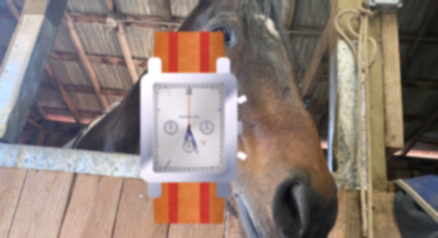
6 h 27 min
